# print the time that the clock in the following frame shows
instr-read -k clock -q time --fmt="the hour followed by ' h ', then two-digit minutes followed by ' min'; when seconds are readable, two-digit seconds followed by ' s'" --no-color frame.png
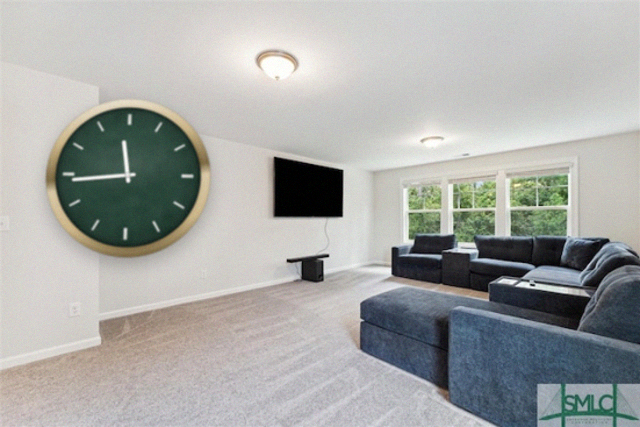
11 h 44 min
